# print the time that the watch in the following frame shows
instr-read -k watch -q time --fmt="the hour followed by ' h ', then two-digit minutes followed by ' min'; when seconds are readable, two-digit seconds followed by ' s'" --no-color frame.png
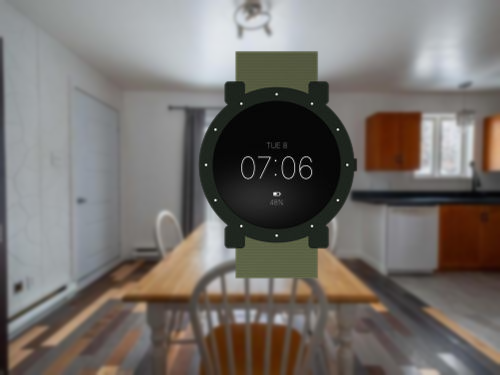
7 h 06 min
